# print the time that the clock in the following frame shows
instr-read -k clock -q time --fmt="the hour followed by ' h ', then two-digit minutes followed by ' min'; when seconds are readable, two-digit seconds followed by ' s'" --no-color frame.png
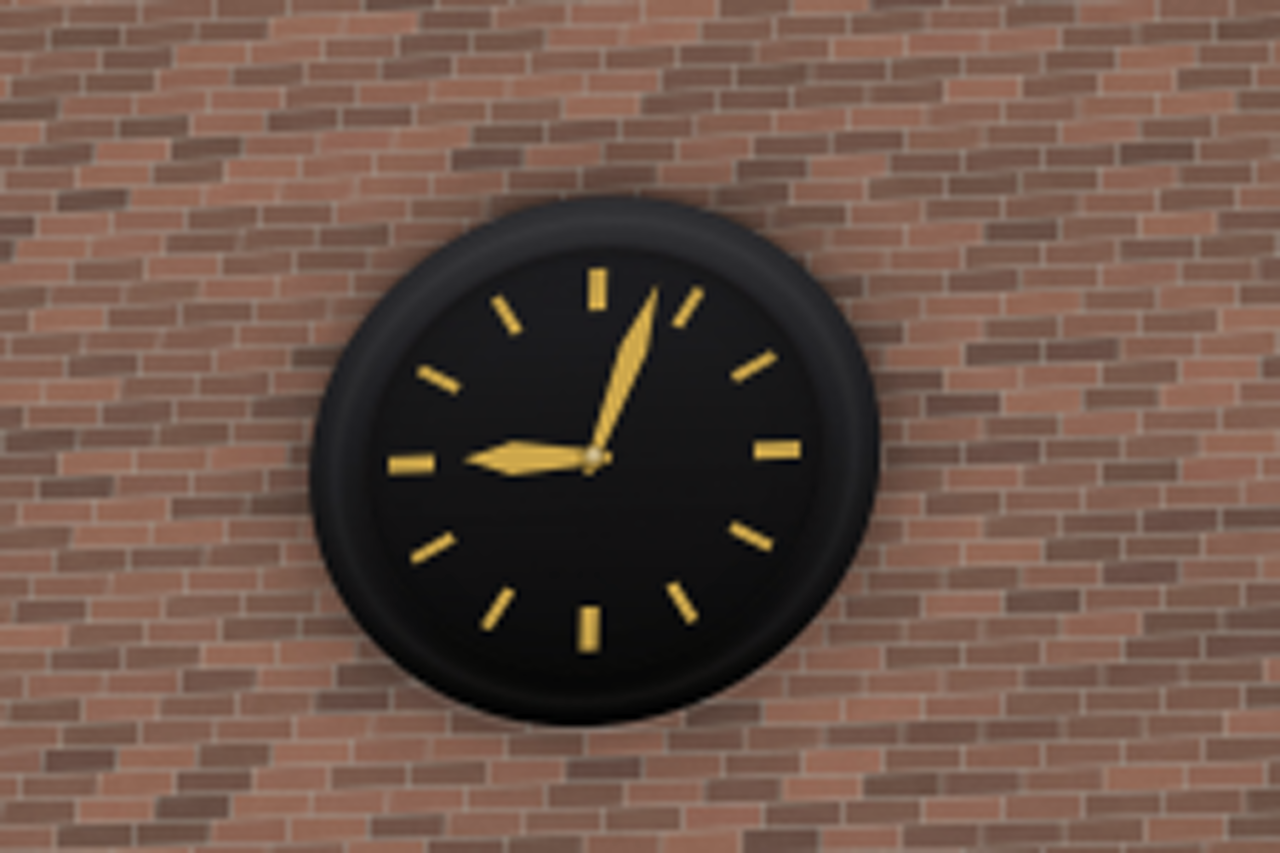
9 h 03 min
